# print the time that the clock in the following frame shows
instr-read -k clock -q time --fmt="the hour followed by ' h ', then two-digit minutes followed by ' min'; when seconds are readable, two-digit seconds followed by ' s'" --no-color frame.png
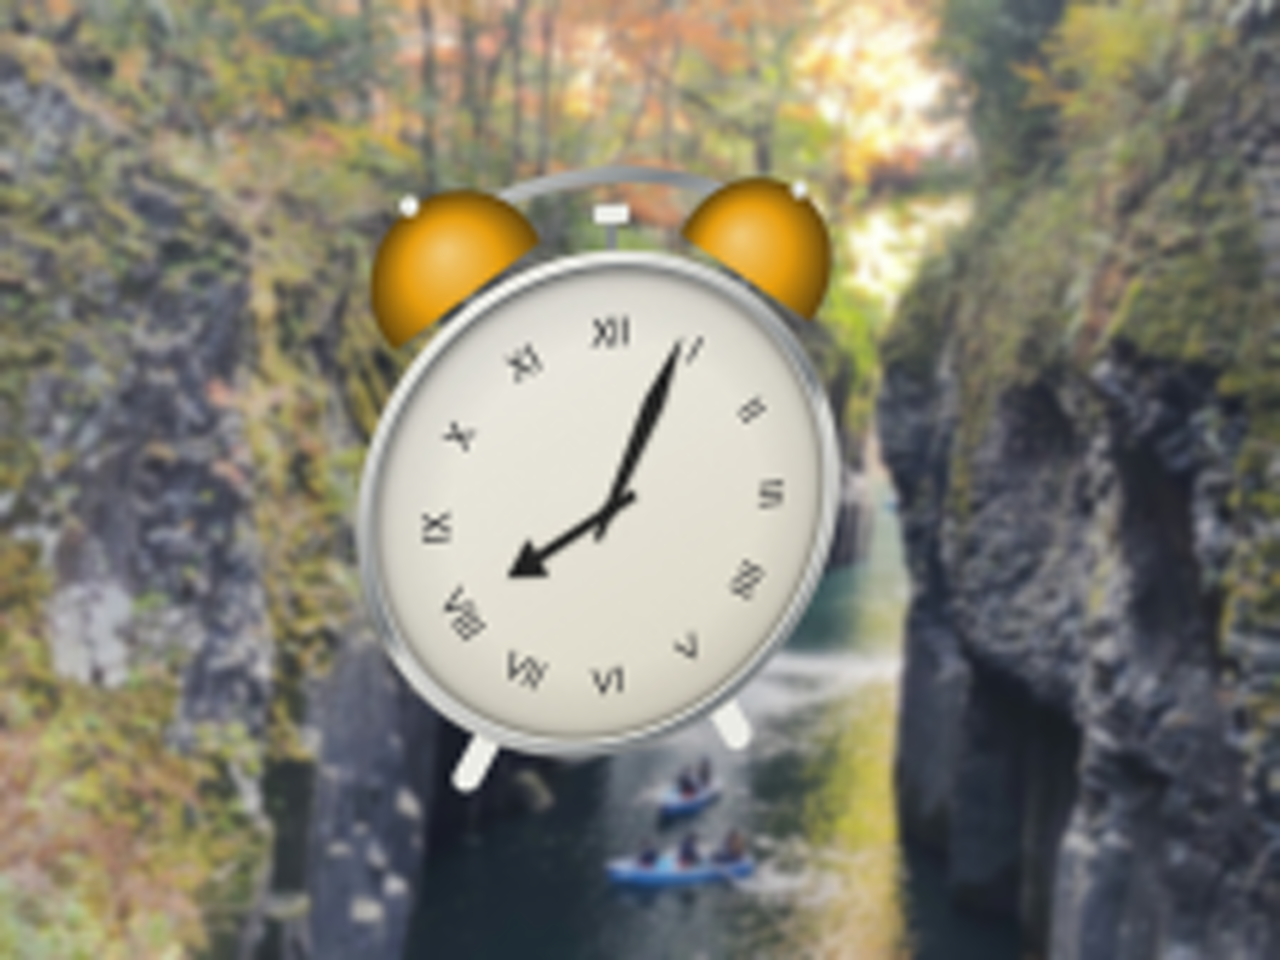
8 h 04 min
